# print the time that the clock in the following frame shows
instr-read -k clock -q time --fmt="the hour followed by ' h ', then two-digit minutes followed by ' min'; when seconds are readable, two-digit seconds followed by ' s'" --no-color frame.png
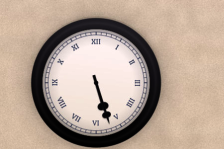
5 h 27 min
